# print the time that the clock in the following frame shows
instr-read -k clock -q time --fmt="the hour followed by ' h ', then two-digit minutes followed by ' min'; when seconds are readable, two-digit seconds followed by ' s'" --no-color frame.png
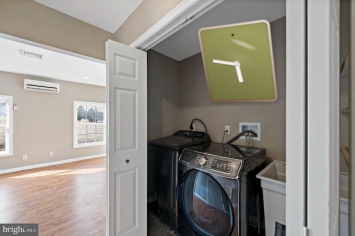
5 h 47 min
